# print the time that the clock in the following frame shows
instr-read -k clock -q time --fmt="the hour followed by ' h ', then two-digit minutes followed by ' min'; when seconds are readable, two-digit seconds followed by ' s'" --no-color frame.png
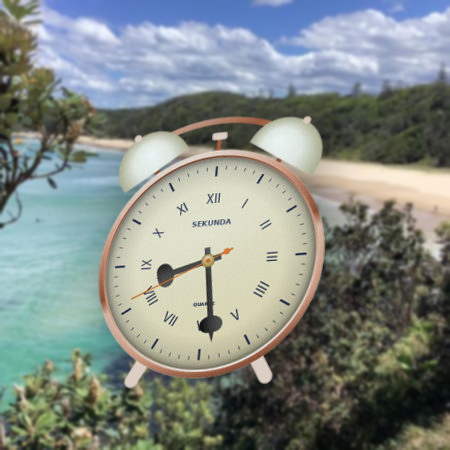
8 h 28 min 41 s
